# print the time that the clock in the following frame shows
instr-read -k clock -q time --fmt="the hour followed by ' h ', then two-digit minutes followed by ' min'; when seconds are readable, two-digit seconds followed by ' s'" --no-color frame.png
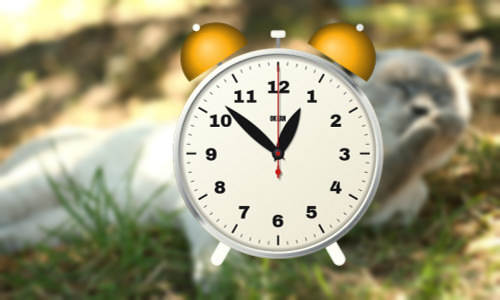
12 h 52 min 00 s
